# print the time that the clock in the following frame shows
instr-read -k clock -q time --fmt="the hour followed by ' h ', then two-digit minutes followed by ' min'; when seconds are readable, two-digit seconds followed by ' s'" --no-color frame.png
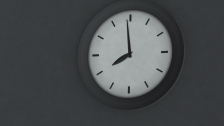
7 h 59 min
